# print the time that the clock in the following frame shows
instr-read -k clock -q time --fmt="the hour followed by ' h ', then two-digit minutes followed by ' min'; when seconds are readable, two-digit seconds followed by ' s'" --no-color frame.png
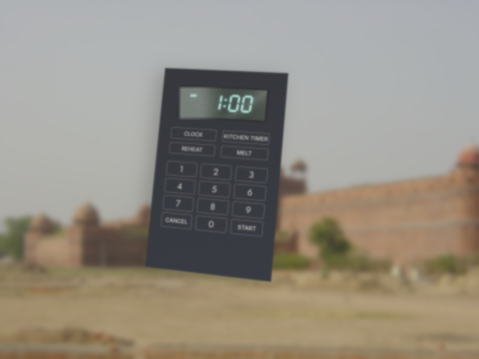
1 h 00 min
